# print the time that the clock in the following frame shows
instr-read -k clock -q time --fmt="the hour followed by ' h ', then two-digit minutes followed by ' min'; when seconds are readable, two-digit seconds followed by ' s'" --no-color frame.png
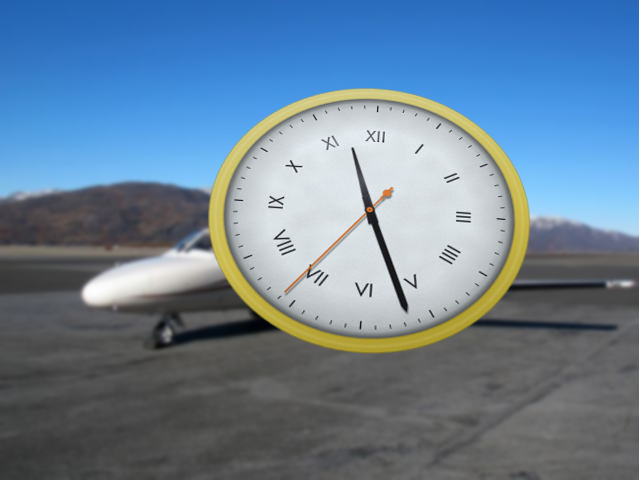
11 h 26 min 36 s
